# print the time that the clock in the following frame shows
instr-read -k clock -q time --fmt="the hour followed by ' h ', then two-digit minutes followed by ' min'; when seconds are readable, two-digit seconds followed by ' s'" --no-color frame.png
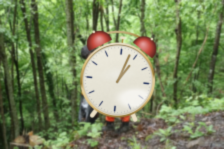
1 h 03 min
